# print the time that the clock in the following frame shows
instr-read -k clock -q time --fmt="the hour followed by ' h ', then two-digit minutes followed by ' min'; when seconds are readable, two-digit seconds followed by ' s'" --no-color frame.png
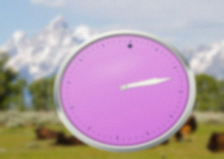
2 h 12 min
